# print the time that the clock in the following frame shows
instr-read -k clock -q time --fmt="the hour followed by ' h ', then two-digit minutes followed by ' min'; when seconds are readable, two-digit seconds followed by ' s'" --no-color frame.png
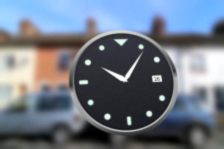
10 h 06 min
